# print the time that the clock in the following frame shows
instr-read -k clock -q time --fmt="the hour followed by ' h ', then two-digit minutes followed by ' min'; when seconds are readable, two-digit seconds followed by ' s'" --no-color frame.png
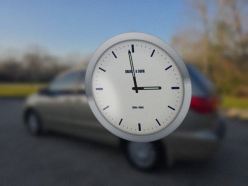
2 h 59 min
